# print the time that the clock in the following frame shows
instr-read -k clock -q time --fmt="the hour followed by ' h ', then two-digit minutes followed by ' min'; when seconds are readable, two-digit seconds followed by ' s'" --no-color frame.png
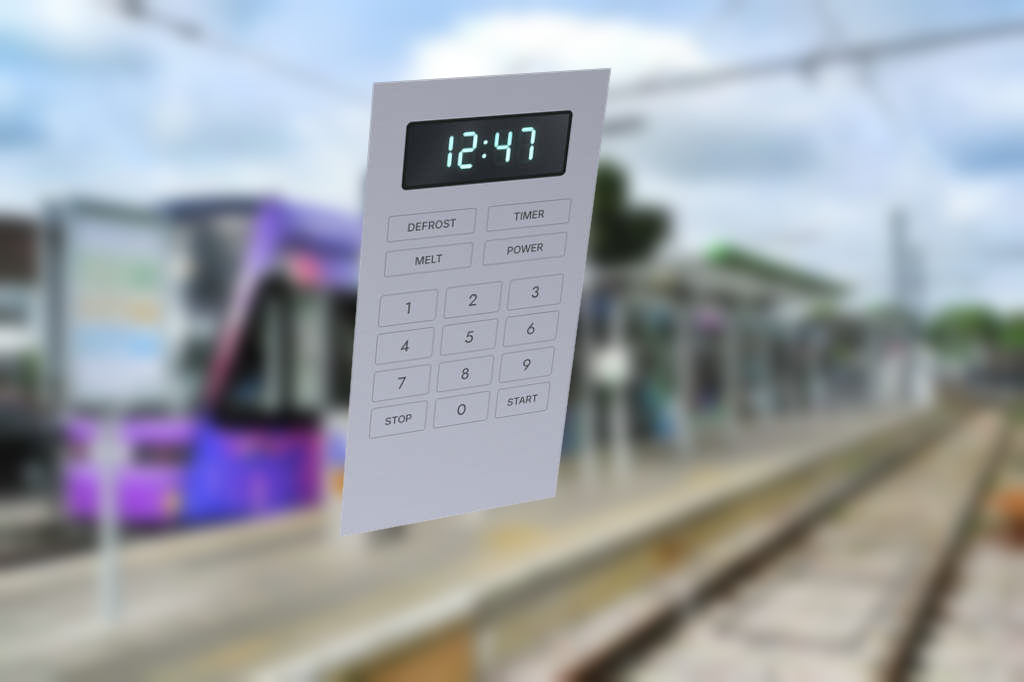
12 h 47 min
